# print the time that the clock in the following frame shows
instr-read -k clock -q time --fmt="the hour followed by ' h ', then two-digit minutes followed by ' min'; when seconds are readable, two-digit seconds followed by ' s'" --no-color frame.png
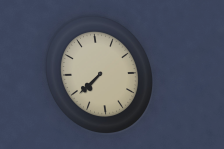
7 h 39 min
